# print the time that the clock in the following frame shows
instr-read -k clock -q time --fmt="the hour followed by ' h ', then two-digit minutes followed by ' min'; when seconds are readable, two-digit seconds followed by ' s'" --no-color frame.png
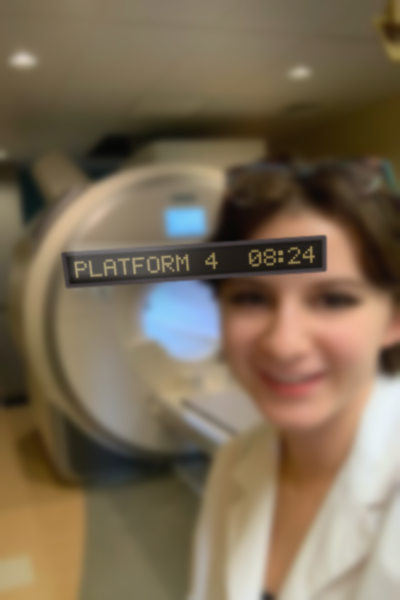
8 h 24 min
